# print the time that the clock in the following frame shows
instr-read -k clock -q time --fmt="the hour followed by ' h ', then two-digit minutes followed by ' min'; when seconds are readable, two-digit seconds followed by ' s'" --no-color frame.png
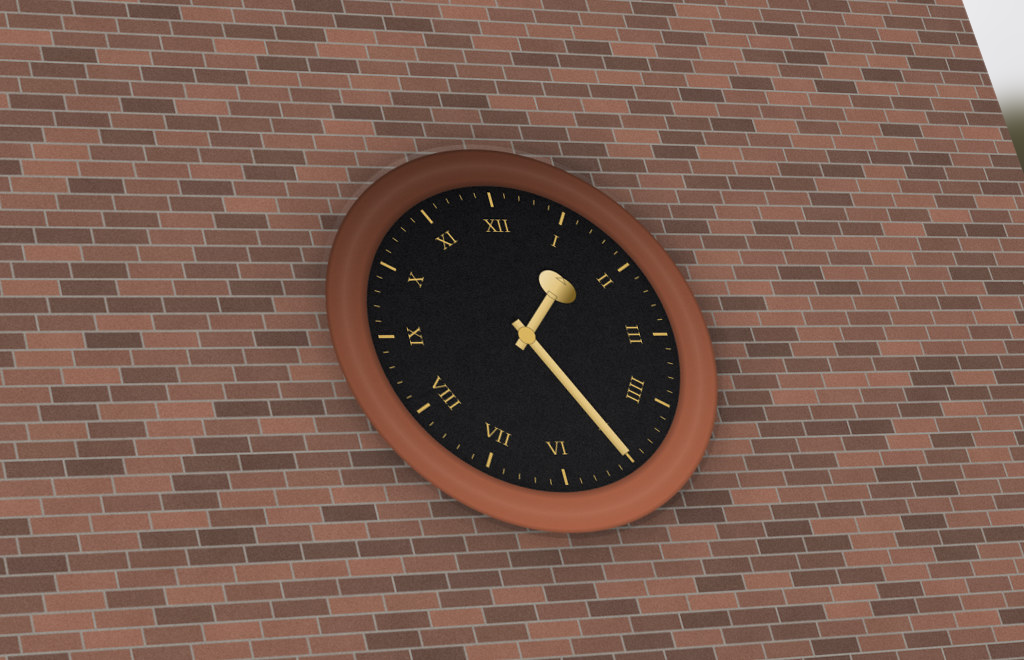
1 h 25 min
